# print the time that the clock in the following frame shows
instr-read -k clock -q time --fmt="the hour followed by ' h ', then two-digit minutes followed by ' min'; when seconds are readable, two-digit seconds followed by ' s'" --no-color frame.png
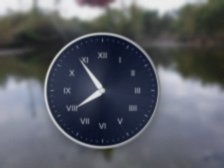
7 h 54 min
